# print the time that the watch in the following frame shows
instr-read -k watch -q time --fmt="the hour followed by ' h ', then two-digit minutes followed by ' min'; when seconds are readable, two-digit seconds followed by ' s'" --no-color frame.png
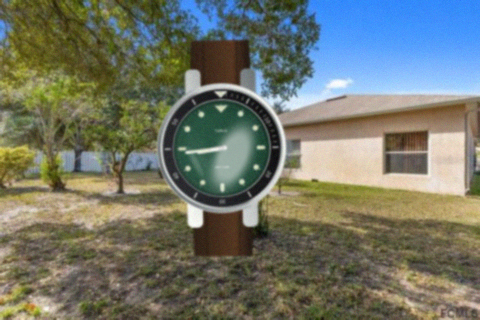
8 h 44 min
